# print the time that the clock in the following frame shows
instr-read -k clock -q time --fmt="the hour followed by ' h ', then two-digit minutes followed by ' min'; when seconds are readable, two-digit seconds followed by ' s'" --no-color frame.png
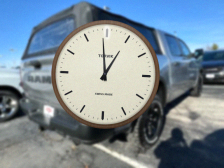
12 h 59 min
